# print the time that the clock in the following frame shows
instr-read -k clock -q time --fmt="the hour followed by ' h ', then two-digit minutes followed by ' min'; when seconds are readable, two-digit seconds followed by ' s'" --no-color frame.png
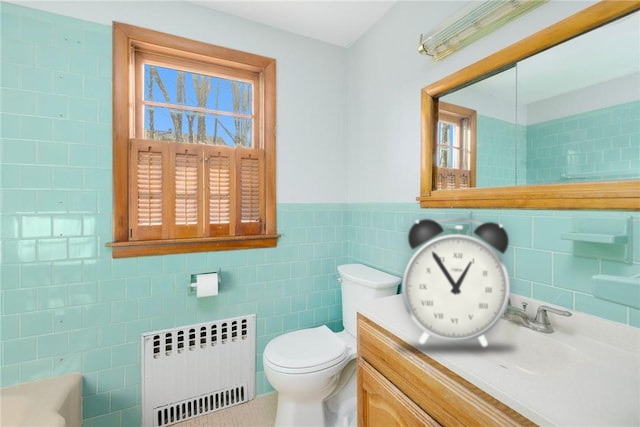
12 h 54 min
